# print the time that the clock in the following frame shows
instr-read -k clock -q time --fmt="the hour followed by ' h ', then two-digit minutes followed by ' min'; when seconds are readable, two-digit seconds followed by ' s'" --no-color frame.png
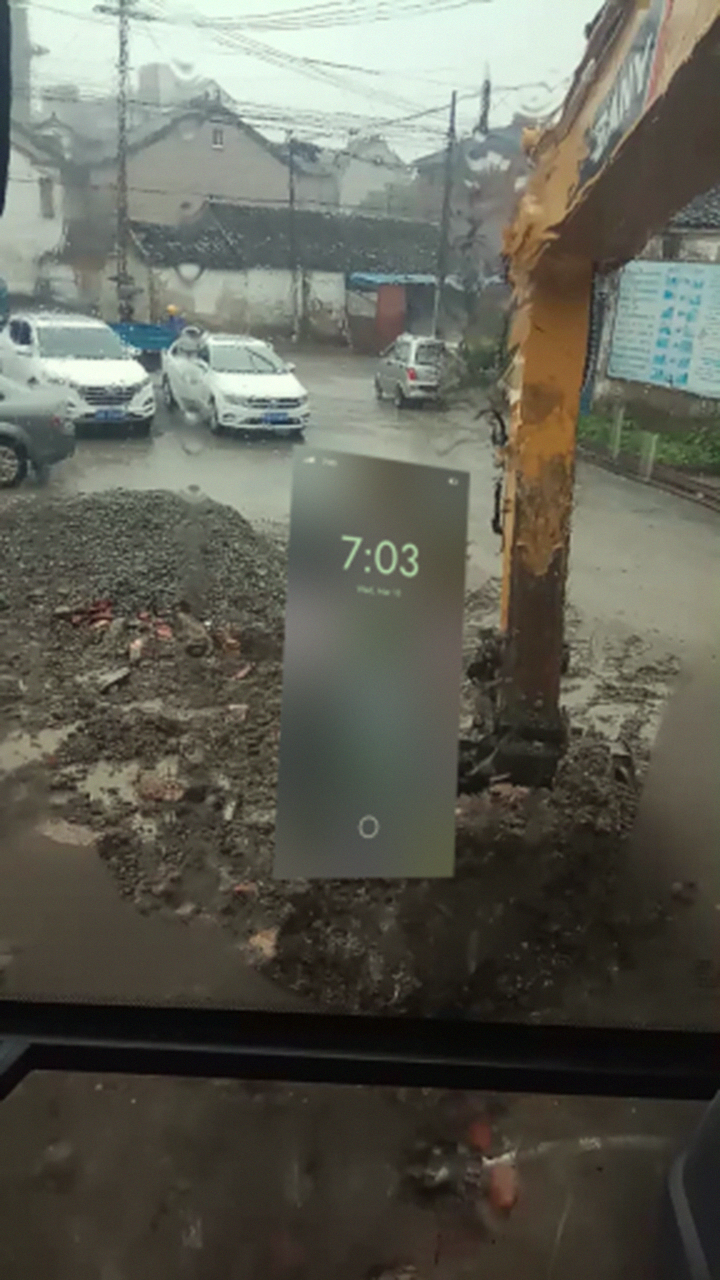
7 h 03 min
